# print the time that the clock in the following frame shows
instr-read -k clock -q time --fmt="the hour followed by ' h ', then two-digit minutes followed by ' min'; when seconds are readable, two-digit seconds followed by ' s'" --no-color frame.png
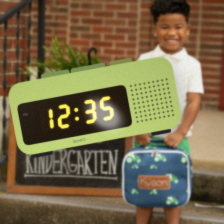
12 h 35 min
